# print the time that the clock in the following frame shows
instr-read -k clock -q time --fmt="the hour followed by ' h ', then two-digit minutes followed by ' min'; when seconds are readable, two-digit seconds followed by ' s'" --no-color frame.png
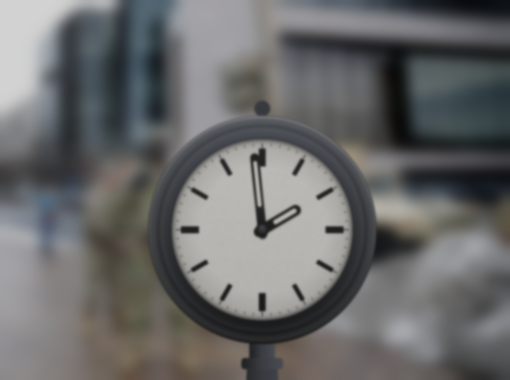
1 h 59 min
